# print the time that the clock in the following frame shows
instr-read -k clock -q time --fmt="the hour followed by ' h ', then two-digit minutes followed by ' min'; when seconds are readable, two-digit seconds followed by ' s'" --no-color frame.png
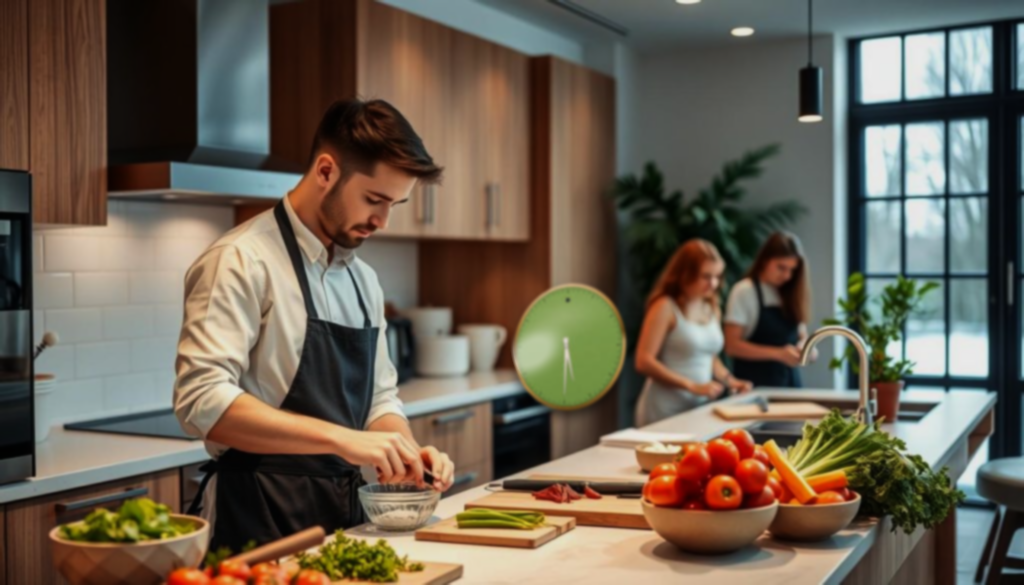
5 h 30 min
